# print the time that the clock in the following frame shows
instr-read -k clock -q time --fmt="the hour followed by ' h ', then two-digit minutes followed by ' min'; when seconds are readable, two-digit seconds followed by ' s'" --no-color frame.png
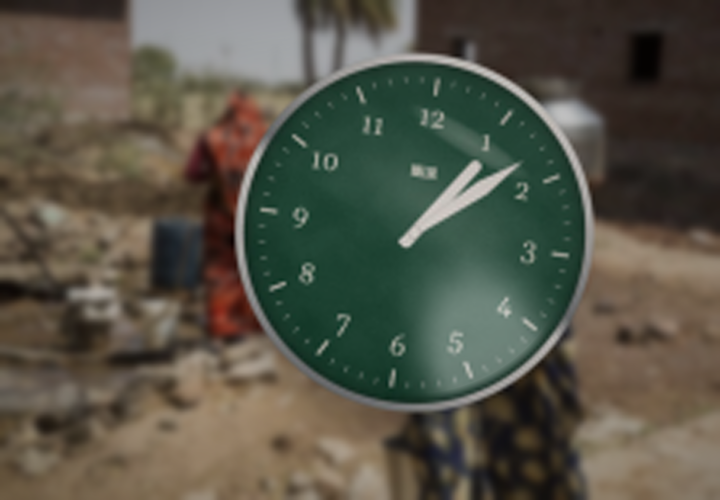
1 h 08 min
